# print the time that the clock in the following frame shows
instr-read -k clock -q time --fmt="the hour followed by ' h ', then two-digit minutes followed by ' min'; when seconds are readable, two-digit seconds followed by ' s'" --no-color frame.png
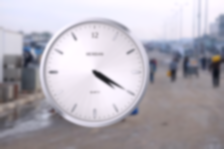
4 h 20 min
